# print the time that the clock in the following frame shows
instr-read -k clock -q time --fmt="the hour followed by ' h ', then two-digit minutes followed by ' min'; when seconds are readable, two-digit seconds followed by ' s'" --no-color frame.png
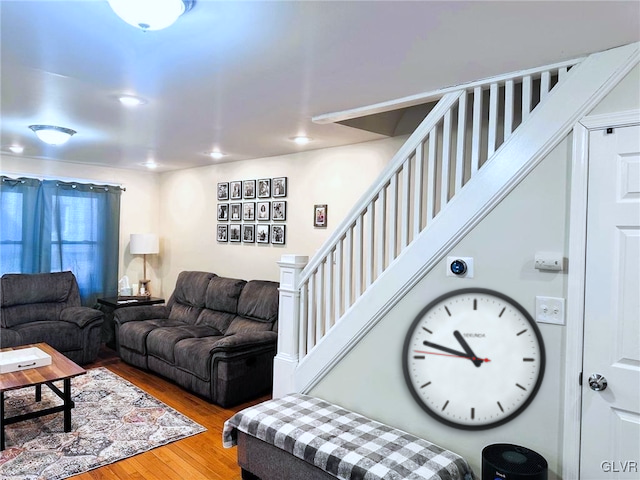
10 h 47 min 46 s
